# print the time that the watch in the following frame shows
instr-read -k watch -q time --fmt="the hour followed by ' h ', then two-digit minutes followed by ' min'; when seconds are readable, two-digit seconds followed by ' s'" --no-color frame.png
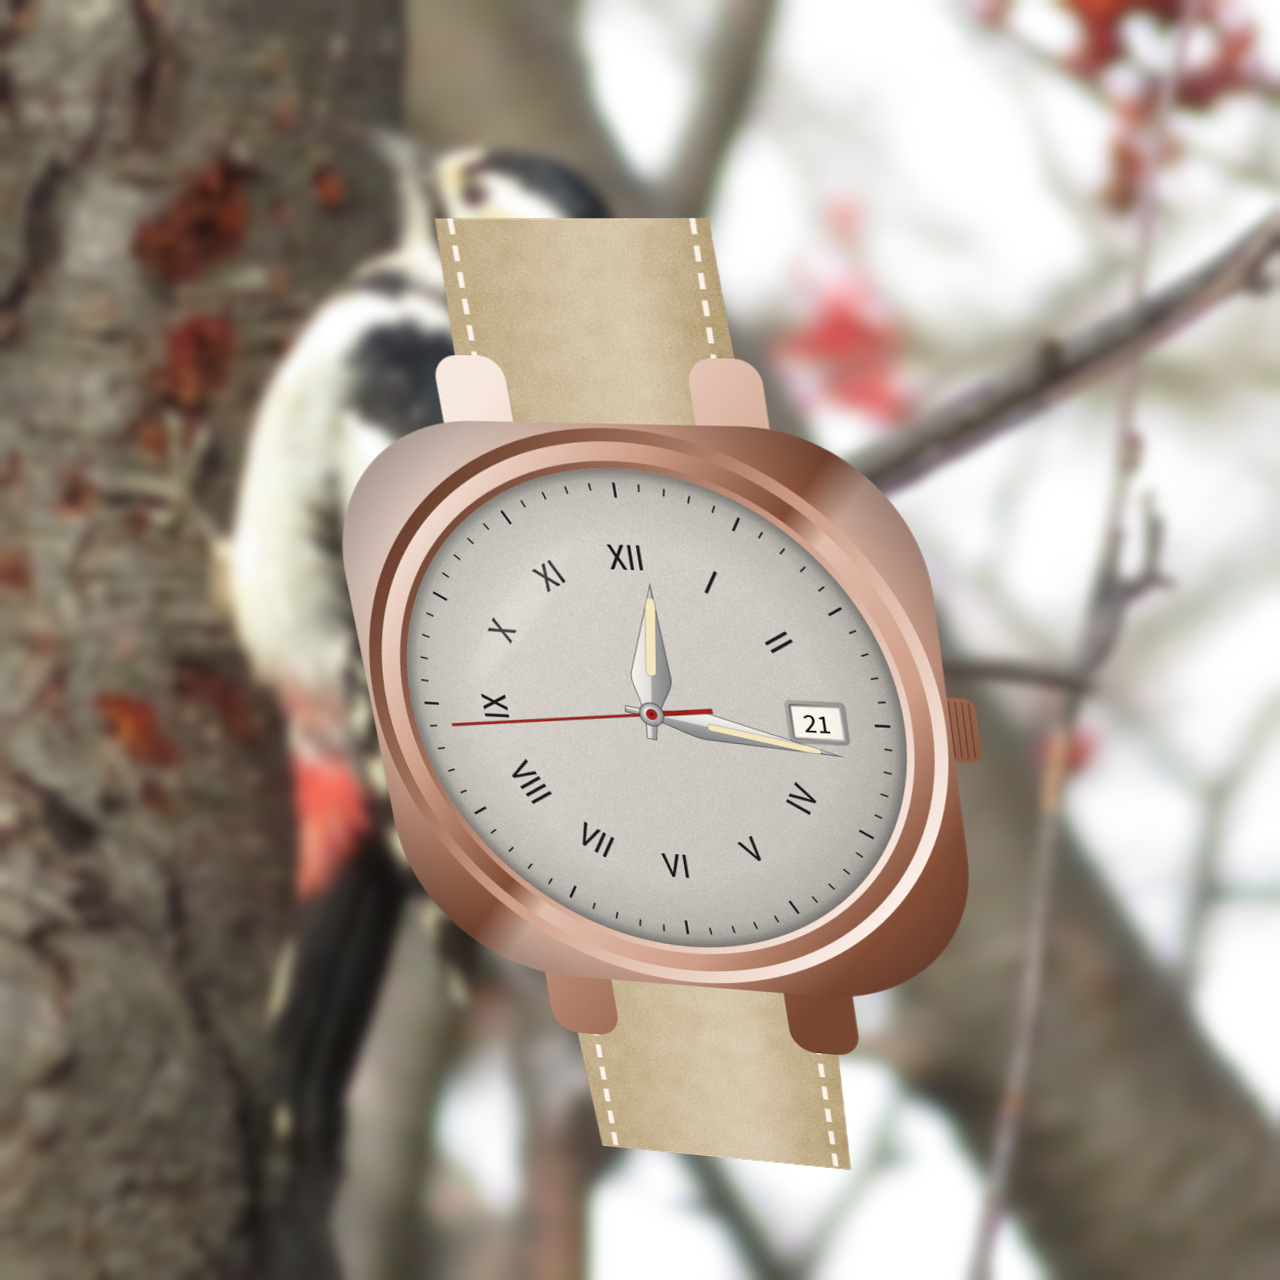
12 h 16 min 44 s
